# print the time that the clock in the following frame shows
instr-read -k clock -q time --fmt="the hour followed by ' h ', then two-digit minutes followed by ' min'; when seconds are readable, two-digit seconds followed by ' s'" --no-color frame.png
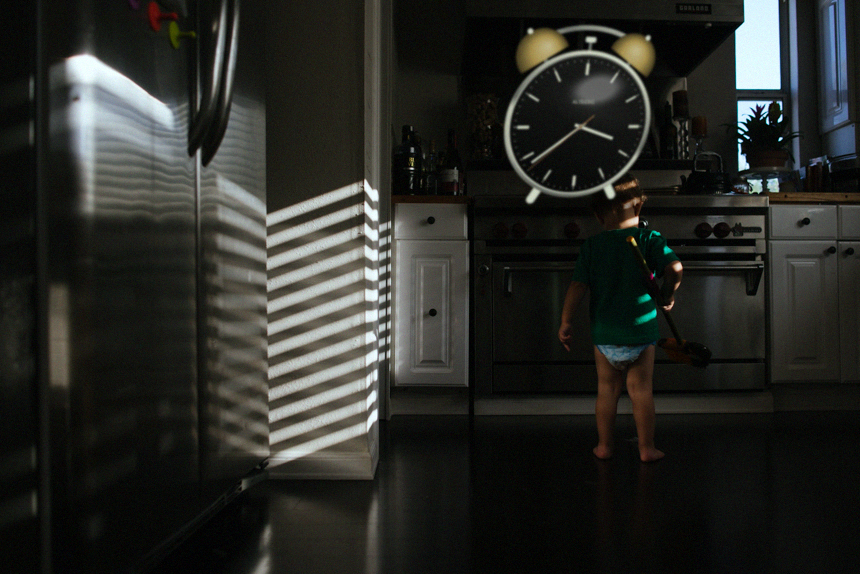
3 h 38 min 38 s
